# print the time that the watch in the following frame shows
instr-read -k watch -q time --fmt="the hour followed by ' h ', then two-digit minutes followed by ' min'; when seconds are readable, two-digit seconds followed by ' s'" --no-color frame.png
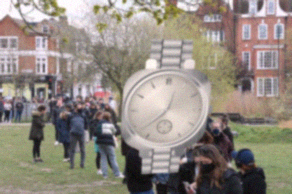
12 h 38 min
